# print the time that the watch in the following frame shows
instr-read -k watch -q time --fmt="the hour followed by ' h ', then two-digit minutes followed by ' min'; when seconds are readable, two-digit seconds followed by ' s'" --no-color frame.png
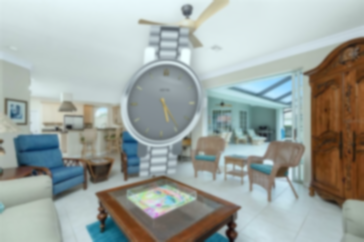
5 h 24 min
